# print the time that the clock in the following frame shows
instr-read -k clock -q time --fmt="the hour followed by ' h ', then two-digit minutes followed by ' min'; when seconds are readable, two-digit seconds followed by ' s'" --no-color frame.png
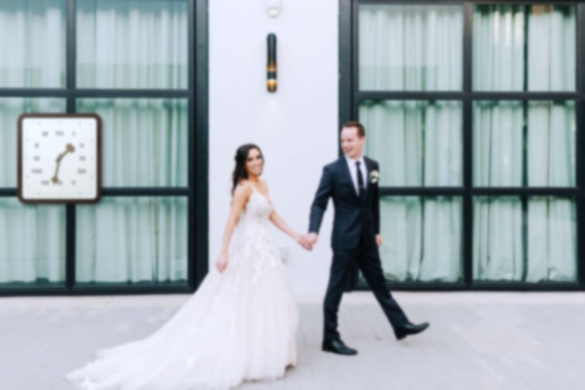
1 h 32 min
